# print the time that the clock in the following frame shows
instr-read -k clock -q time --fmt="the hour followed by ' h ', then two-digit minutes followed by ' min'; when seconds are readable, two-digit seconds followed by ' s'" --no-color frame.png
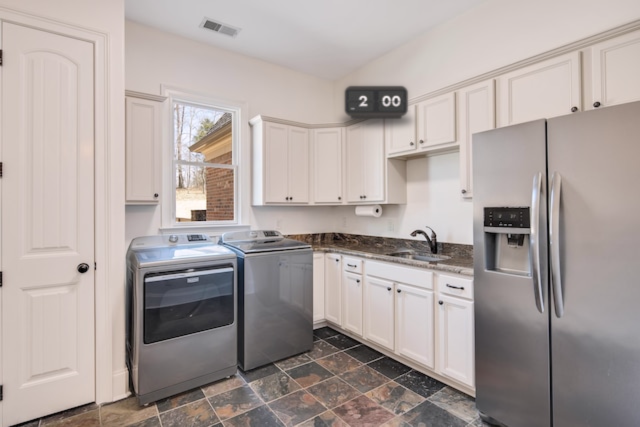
2 h 00 min
